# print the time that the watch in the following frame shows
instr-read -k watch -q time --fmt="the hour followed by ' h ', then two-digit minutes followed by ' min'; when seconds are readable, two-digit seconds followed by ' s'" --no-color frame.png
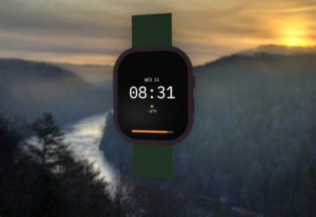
8 h 31 min
